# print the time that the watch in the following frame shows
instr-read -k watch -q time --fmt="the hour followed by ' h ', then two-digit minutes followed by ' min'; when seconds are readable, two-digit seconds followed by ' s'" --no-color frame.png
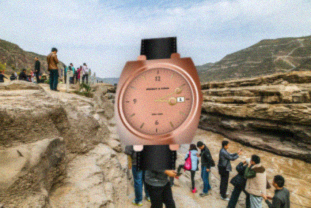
3 h 11 min
